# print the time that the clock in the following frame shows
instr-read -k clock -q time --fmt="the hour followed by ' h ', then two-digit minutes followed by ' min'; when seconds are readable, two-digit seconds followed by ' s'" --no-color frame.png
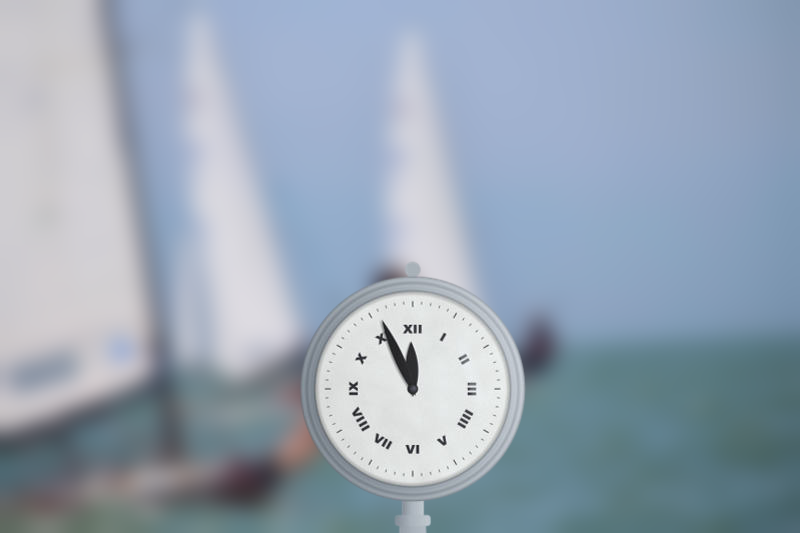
11 h 56 min
